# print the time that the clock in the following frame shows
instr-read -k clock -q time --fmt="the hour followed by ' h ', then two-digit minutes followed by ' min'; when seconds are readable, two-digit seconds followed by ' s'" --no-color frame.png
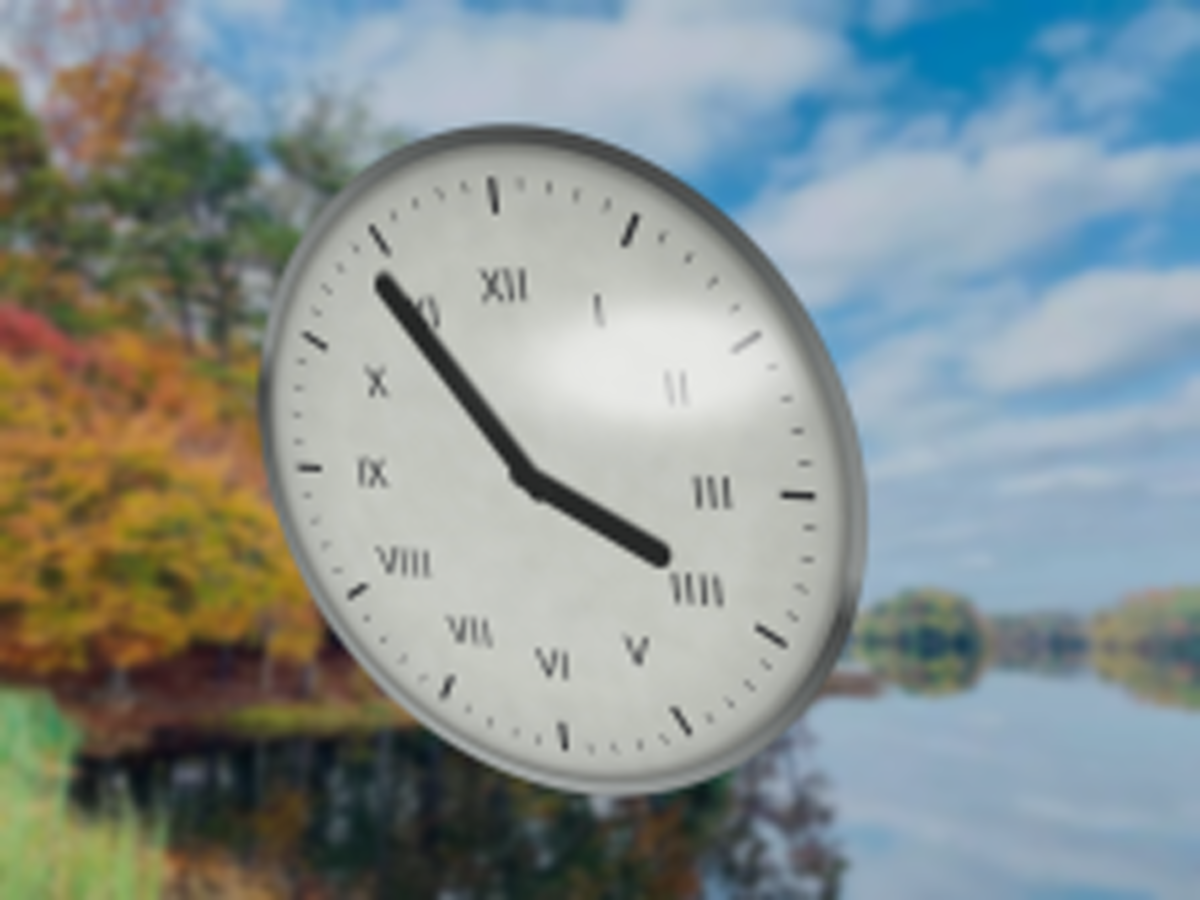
3 h 54 min
